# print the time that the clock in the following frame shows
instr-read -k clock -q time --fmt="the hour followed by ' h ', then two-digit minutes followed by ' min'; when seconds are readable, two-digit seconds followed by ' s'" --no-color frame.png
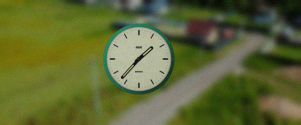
1 h 37 min
